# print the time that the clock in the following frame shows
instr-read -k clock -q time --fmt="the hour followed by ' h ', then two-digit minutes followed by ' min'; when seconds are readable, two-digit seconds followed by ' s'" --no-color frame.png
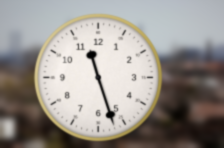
11 h 27 min
